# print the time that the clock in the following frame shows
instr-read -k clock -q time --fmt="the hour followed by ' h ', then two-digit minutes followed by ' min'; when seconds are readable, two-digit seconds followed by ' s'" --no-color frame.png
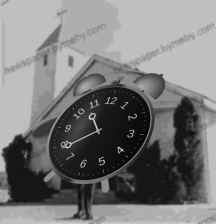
10 h 39 min
